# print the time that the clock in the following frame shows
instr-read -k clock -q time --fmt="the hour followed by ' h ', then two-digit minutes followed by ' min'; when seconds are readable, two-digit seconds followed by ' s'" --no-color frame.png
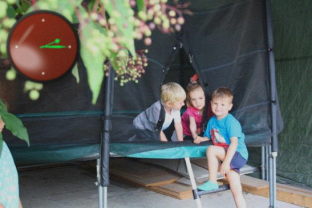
2 h 15 min
